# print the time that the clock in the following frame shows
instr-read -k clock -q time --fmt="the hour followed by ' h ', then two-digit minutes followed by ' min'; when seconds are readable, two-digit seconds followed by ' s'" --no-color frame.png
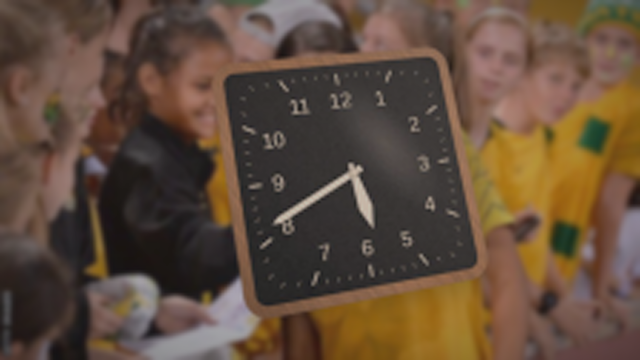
5 h 41 min
